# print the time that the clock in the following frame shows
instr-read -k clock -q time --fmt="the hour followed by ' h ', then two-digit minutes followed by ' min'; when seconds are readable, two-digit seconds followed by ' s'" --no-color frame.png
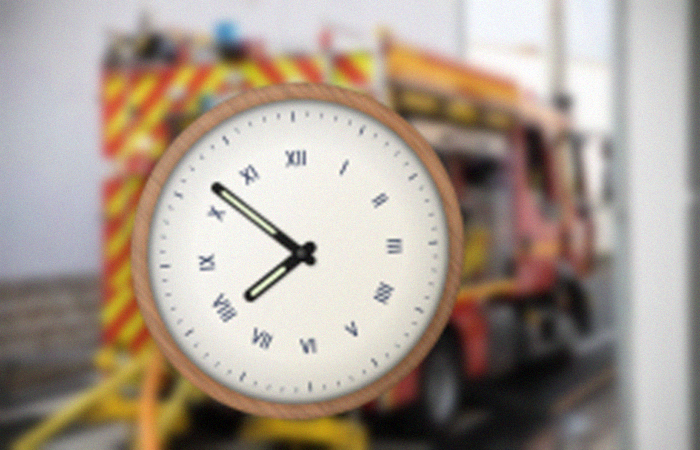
7 h 52 min
